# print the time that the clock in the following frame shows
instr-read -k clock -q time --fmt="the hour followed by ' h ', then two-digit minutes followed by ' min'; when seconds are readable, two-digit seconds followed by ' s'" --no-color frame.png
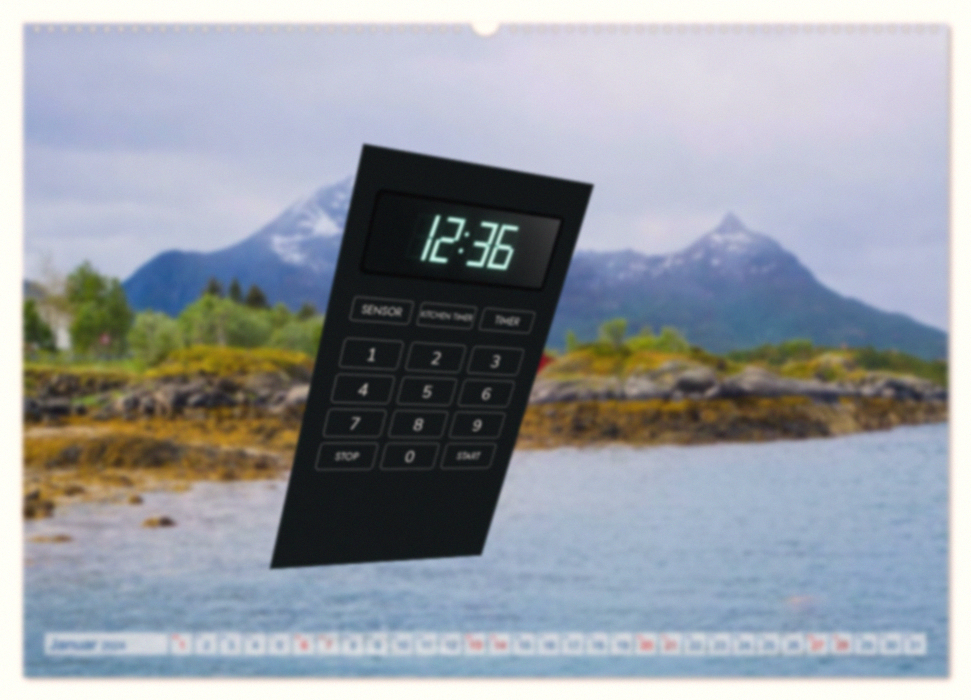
12 h 36 min
